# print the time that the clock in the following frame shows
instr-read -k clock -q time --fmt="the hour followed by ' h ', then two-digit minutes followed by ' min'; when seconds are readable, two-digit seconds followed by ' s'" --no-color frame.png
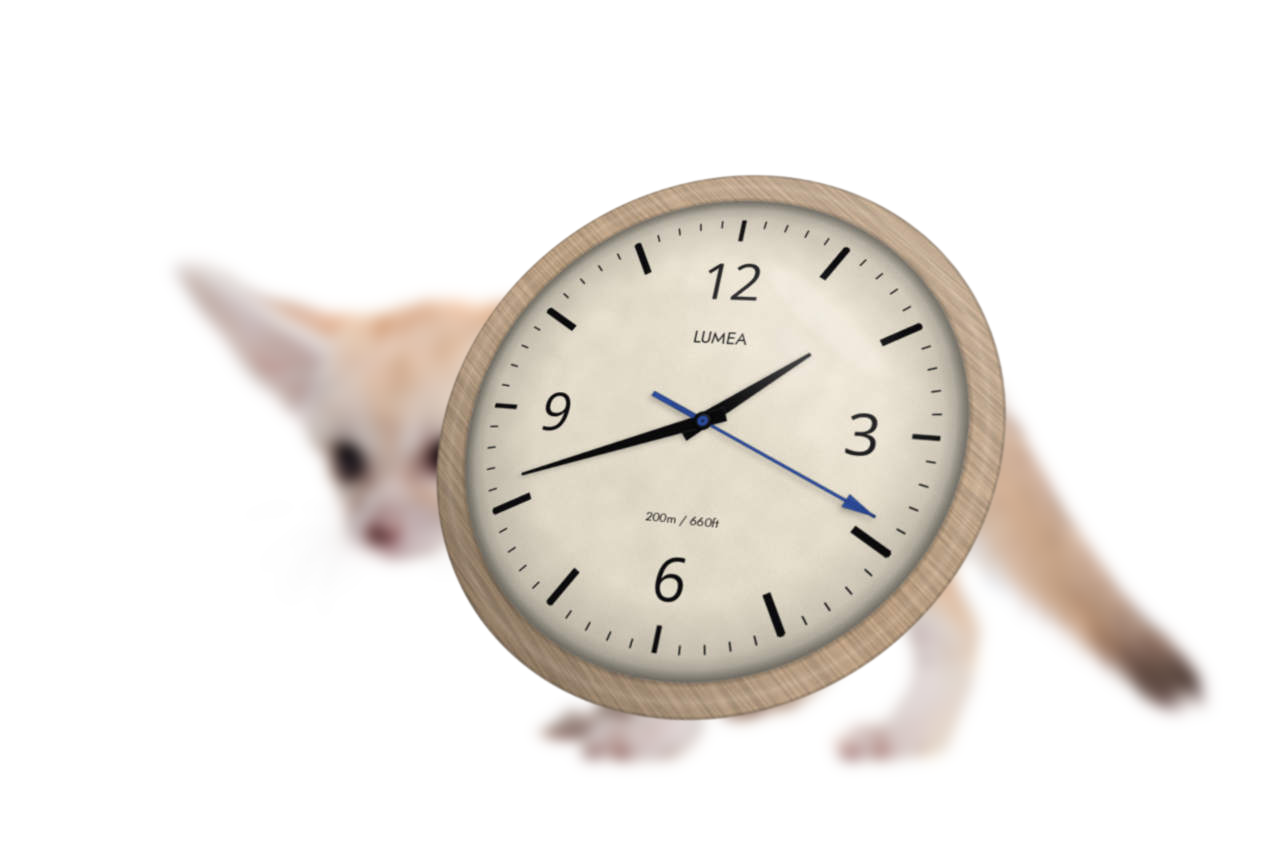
1 h 41 min 19 s
